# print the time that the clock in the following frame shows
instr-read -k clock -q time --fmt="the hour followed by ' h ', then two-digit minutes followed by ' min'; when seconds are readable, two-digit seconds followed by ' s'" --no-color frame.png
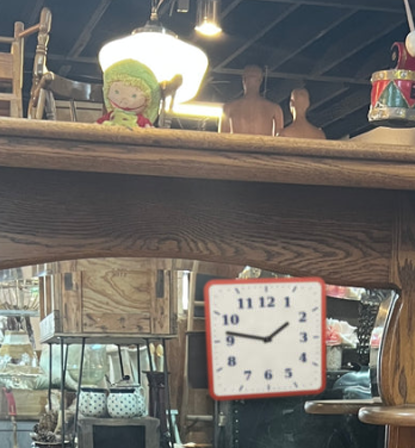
1 h 47 min
